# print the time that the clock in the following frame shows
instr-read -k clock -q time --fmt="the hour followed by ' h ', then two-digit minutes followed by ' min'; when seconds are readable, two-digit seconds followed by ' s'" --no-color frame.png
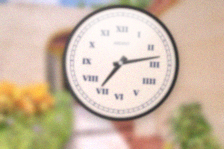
7 h 13 min
